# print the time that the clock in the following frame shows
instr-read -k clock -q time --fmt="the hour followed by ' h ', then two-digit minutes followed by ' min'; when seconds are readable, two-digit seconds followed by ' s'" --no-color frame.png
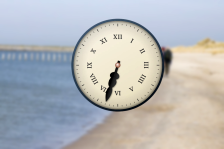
6 h 33 min
